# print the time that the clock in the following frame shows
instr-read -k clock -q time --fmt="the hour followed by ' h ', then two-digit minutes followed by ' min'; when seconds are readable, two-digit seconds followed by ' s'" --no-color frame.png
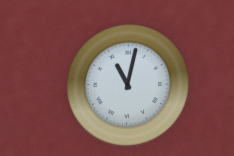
11 h 02 min
